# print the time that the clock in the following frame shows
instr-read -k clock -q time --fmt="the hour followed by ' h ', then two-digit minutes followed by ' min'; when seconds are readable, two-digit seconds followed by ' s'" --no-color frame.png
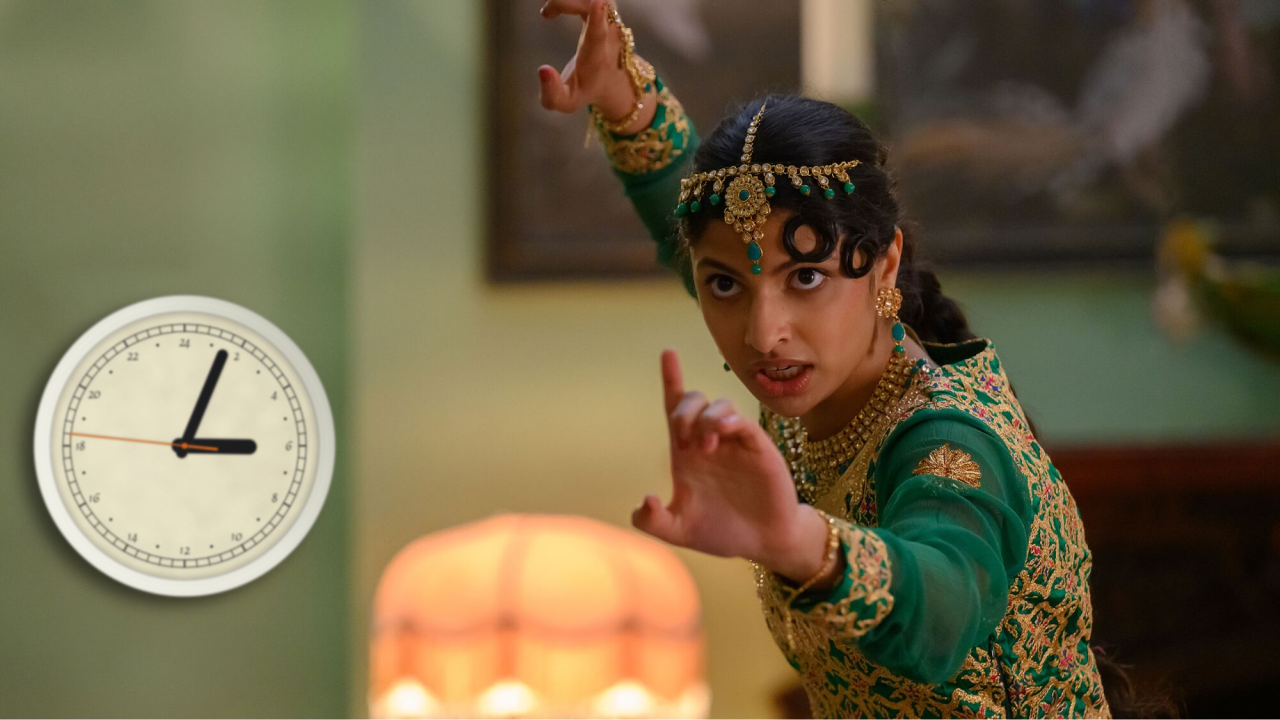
6 h 03 min 46 s
